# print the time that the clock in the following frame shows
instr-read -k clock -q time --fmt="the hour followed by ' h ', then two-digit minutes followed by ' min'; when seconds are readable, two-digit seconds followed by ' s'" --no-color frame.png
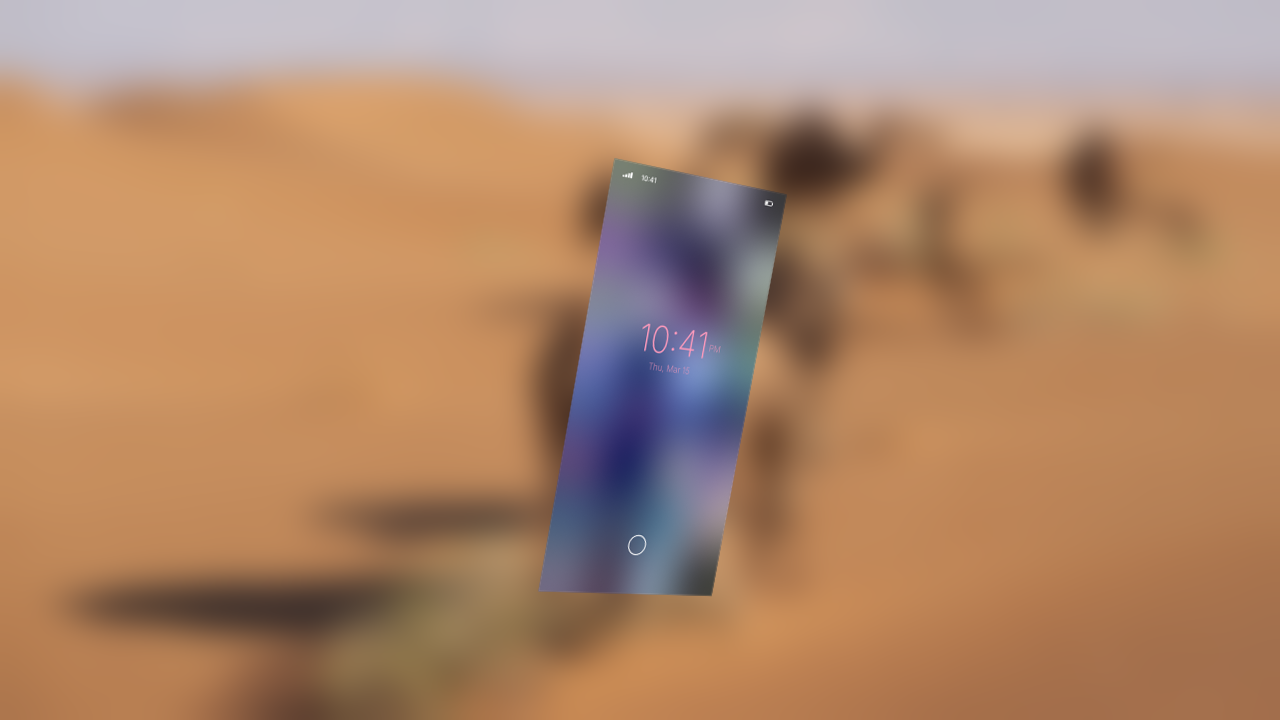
10 h 41 min
